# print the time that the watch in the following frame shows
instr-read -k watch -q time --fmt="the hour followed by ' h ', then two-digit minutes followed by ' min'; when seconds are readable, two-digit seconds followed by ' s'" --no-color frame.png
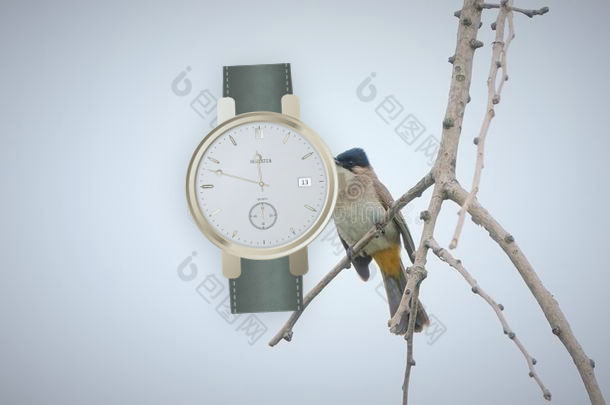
11 h 48 min
